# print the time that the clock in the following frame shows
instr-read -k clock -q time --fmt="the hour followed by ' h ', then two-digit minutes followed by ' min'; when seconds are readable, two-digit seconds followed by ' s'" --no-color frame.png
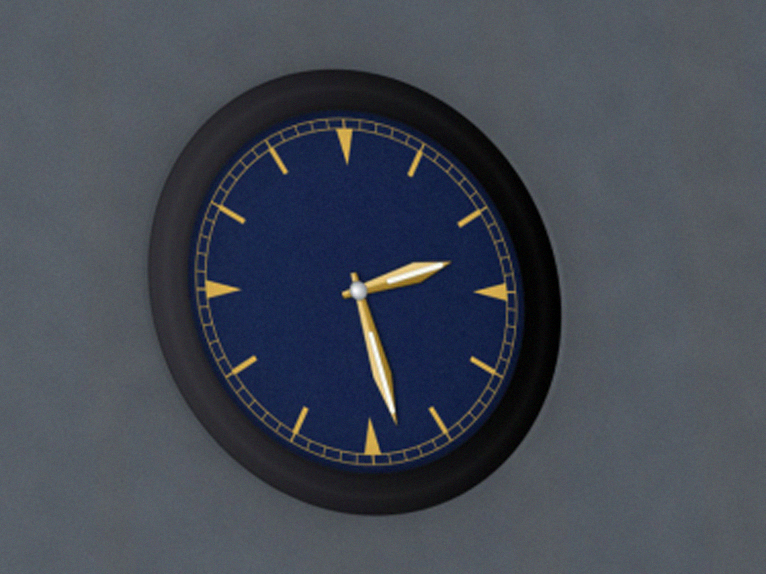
2 h 28 min
